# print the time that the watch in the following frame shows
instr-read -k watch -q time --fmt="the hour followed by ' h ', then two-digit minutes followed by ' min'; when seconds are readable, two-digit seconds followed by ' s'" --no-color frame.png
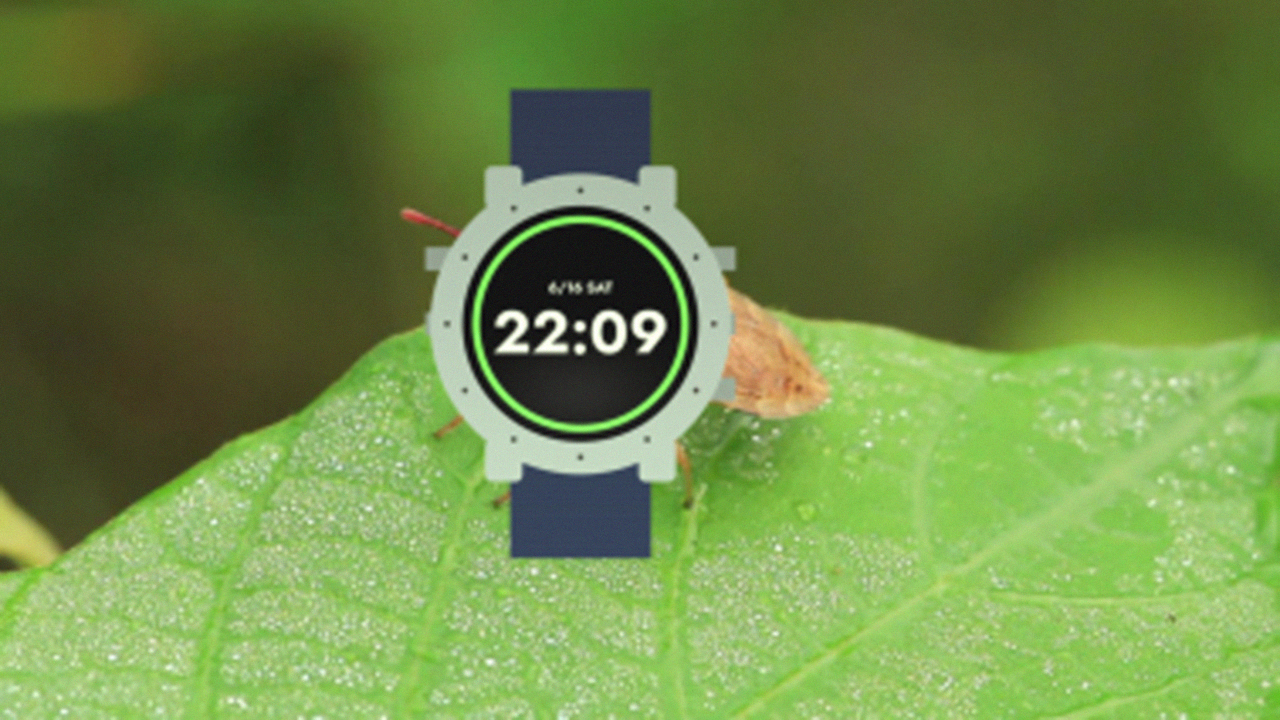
22 h 09 min
